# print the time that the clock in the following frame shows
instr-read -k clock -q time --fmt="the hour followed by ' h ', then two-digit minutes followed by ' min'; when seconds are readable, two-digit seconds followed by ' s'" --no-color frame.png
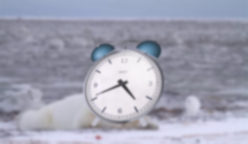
4 h 41 min
